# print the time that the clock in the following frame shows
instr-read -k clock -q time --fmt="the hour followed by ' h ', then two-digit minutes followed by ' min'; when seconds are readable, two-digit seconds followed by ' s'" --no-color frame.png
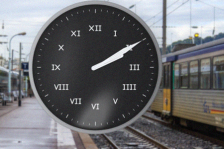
2 h 10 min
